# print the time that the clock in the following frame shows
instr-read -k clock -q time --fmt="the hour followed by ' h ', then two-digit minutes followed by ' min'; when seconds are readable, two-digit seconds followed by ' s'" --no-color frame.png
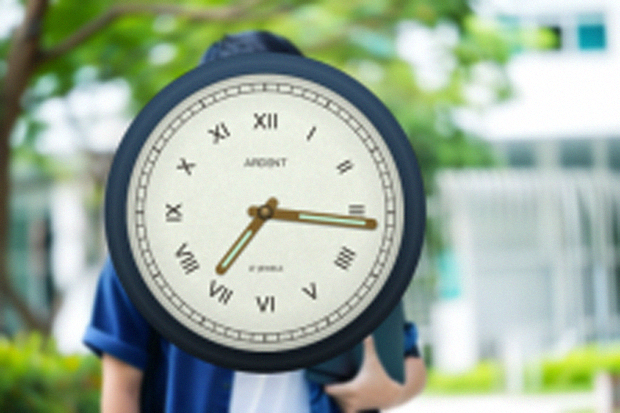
7 h 16 min
